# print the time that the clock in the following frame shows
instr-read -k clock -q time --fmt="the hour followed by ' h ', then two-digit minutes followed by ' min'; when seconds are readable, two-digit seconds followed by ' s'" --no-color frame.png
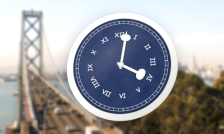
4 h 02 min
